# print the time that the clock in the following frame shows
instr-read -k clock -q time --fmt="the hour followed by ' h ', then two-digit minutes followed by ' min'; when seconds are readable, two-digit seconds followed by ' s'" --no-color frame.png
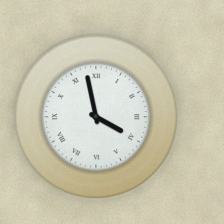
3 h 58 min
